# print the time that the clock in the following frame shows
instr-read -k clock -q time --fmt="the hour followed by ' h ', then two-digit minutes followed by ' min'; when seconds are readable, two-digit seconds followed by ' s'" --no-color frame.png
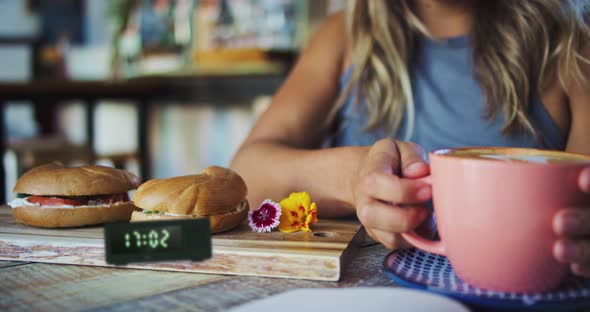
17 h 02 min
